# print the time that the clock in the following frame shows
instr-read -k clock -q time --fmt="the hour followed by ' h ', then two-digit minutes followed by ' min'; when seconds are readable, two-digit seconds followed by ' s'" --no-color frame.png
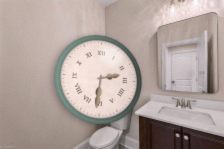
2 h 31 min
